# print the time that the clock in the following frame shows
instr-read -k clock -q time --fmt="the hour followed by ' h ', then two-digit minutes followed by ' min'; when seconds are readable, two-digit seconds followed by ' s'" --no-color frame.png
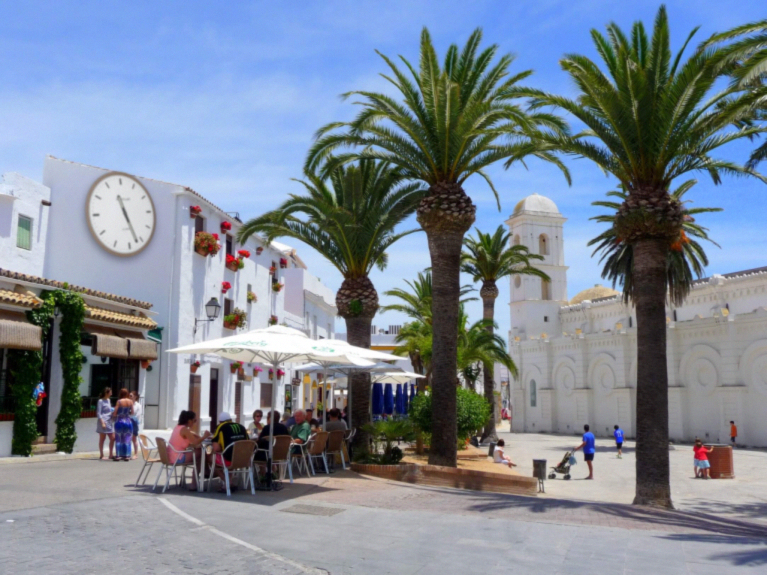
11 h 27 min
